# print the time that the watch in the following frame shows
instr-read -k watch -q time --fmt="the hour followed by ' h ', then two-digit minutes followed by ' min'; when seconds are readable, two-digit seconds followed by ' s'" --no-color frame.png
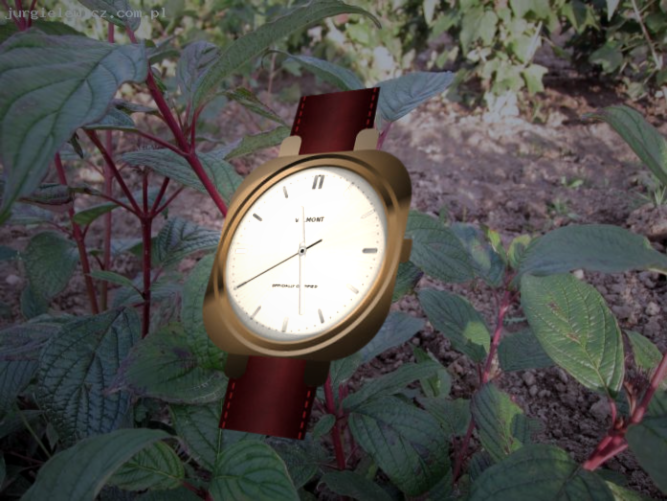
11 h 27 min 40 s
